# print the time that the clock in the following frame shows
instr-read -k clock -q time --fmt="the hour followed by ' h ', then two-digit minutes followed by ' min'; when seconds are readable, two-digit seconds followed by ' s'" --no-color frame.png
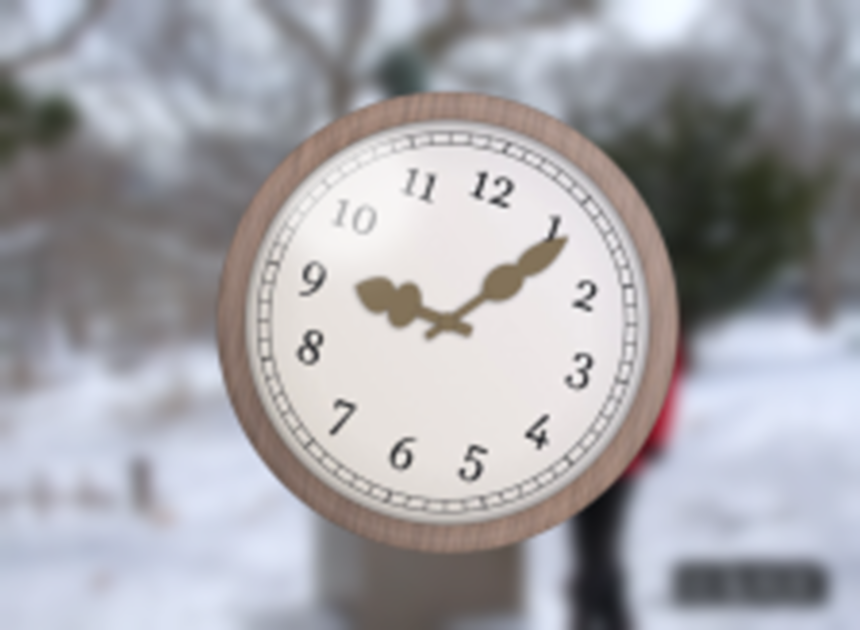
9 h 06 min
